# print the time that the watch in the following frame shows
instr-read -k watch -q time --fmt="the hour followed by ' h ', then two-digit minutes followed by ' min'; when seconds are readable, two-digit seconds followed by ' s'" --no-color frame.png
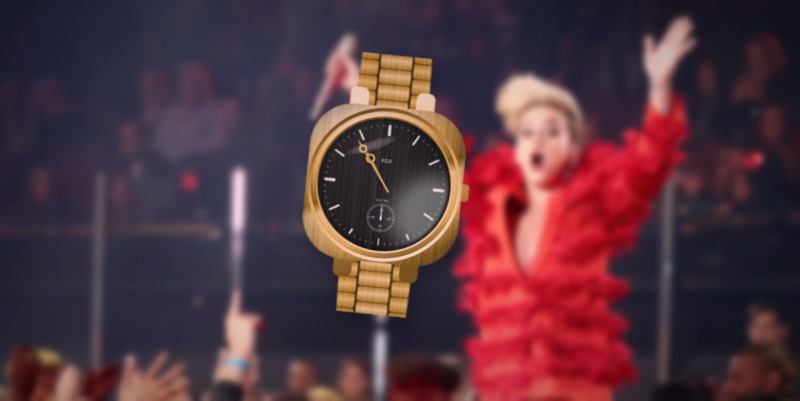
10 h 54 min
